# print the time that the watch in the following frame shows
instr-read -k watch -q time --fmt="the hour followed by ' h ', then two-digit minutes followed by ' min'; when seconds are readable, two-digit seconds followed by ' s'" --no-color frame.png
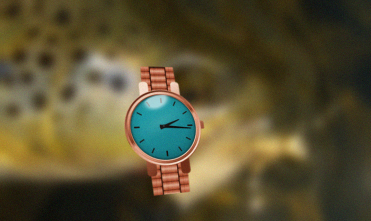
2 h 16 min
